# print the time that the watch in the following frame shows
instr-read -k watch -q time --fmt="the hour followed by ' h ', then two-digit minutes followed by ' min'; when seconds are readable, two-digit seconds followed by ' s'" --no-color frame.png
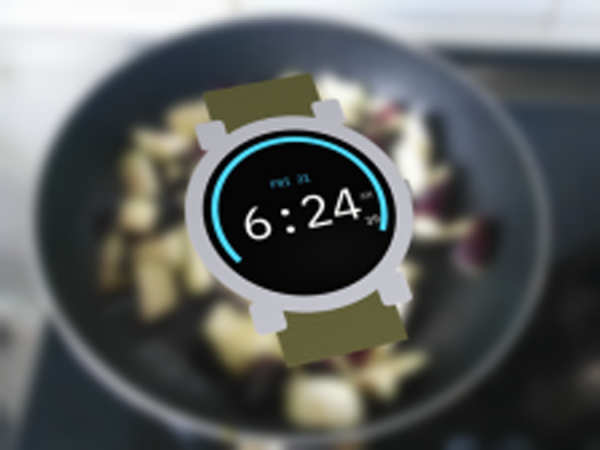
6 h 24 min
